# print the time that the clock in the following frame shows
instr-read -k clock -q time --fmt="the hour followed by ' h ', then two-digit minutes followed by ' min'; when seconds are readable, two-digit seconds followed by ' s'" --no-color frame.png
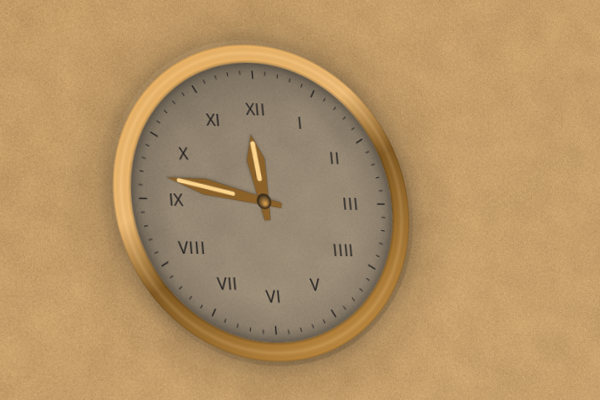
11 h 47 min
